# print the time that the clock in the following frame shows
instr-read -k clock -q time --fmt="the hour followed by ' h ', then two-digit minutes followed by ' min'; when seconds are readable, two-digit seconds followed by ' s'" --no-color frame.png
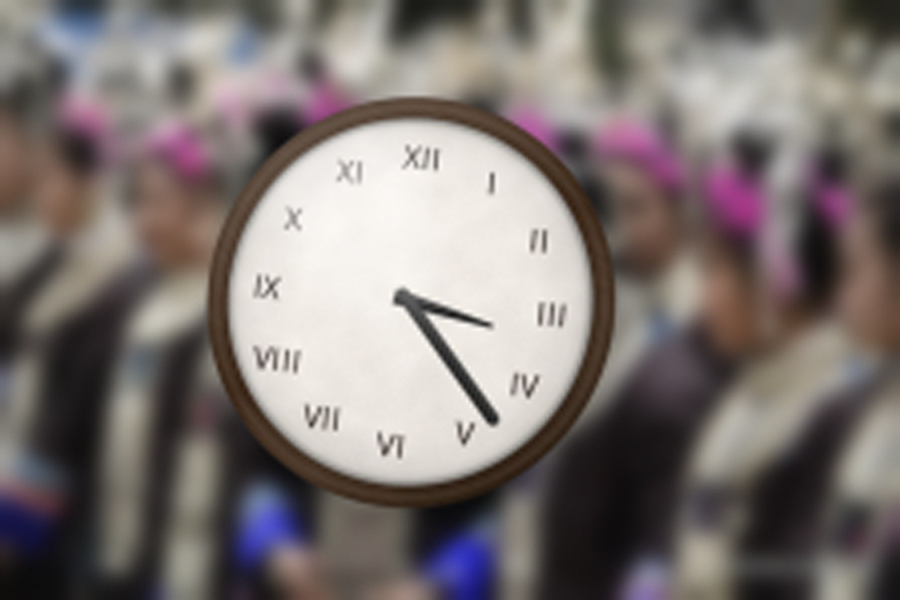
3 h 23 min
